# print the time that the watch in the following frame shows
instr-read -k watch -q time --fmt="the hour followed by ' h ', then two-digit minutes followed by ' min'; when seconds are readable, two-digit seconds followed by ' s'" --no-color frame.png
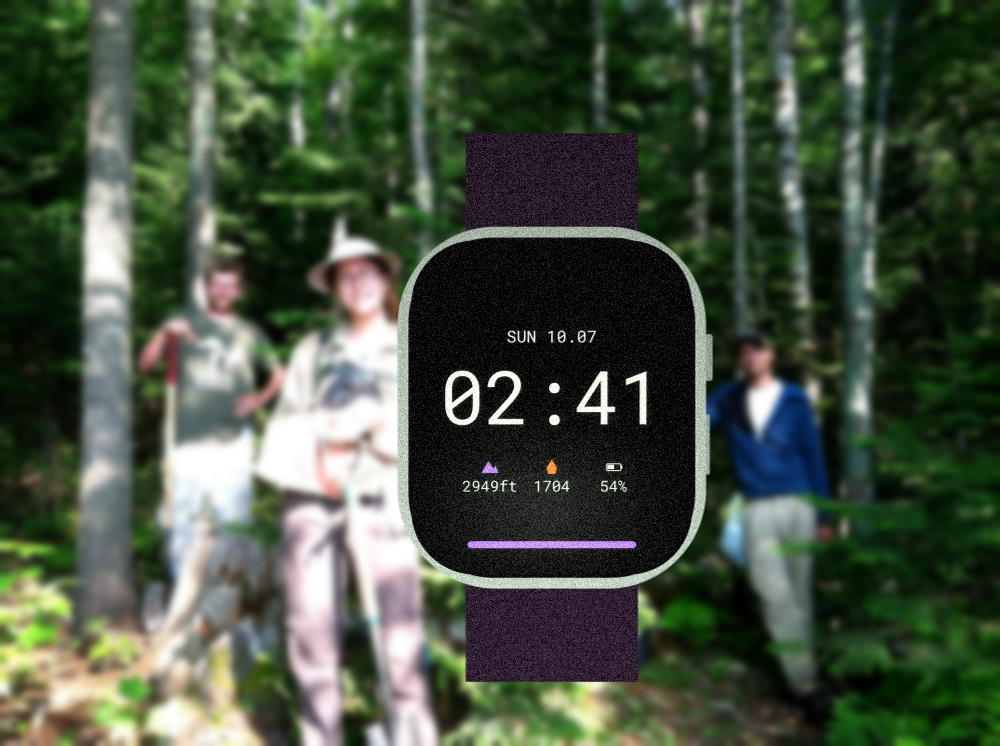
2 h 41 min
